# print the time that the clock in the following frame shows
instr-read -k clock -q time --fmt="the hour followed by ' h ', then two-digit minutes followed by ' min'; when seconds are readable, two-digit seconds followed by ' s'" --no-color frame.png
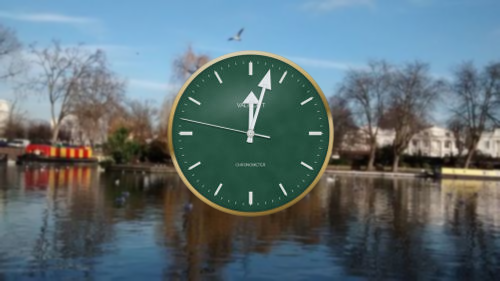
12 h 02 min 47 s
